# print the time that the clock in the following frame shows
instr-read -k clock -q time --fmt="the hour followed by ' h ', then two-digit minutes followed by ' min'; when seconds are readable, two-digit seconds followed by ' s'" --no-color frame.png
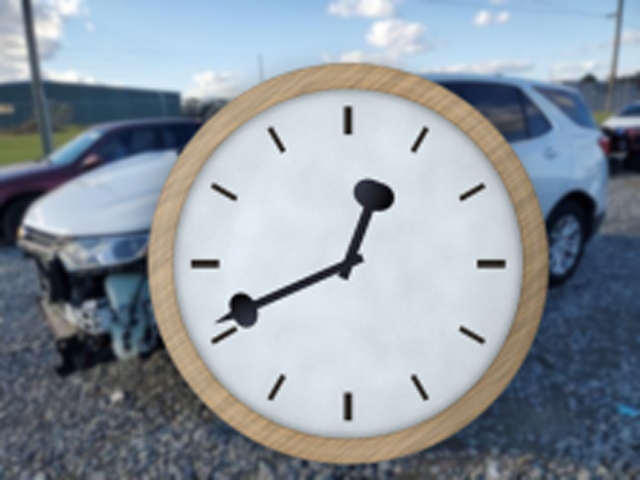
12 h 41 min
